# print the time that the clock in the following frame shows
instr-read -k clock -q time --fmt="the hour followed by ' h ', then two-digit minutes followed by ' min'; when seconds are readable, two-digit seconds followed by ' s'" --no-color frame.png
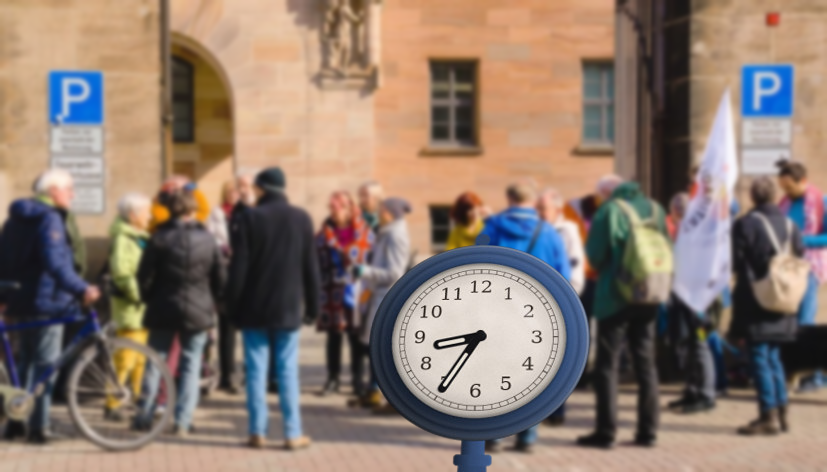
8 h 35 min
